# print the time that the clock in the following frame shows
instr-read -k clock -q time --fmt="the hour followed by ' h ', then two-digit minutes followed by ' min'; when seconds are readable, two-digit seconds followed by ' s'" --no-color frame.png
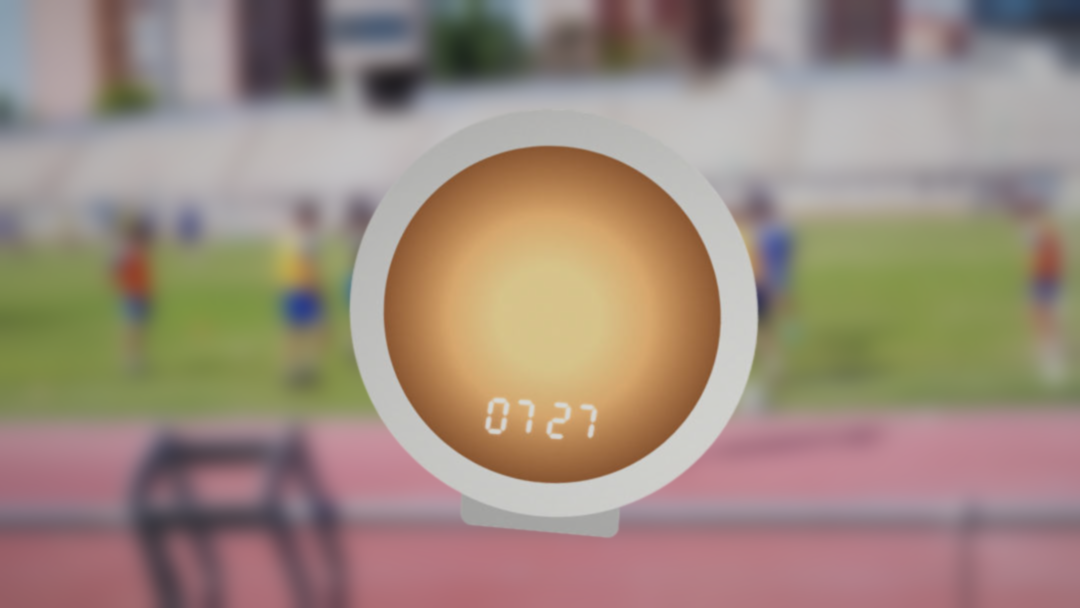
7 h 27 min
